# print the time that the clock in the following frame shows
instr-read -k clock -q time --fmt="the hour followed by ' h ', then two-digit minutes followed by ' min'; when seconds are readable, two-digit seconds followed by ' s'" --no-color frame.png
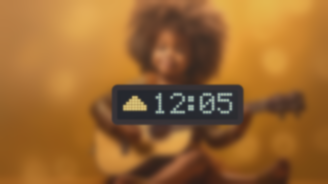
12 h 05 min
